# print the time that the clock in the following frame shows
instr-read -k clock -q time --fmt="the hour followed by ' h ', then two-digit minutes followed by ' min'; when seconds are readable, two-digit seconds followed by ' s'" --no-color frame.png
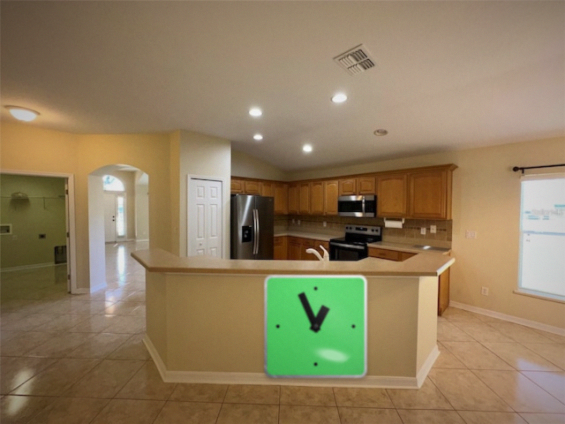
12 h 56 min
